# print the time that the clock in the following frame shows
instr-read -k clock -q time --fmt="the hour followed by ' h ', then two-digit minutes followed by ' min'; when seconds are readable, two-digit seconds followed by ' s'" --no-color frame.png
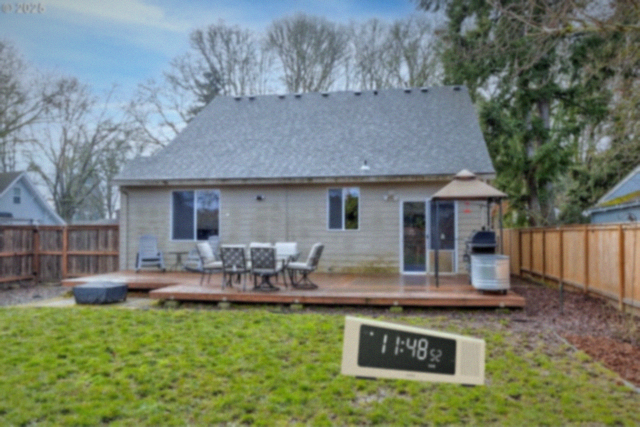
11 h 48 min
